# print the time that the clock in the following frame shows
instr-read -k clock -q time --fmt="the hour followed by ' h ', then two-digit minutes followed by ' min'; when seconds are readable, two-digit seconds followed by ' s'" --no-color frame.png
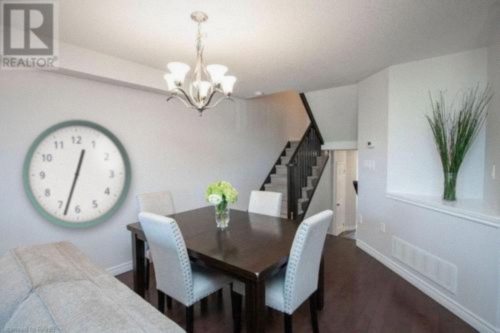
12 h 33 min
